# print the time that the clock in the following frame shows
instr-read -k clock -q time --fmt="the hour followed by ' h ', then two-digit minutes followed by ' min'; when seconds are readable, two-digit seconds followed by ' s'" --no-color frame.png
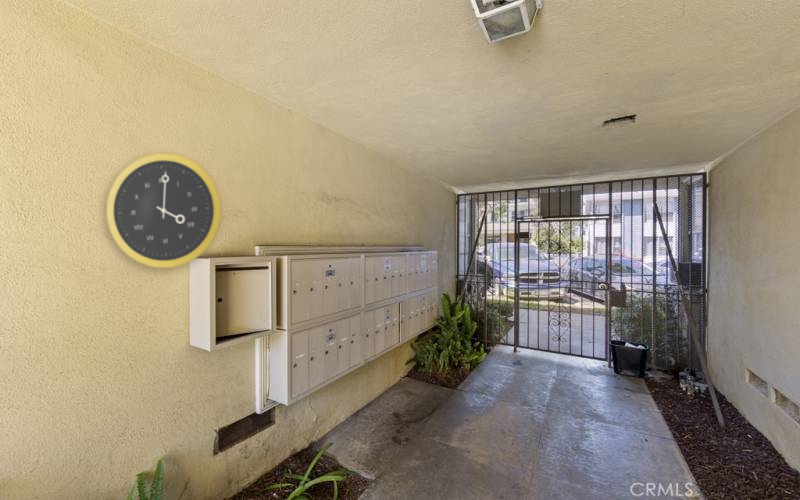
4 h 01 min
